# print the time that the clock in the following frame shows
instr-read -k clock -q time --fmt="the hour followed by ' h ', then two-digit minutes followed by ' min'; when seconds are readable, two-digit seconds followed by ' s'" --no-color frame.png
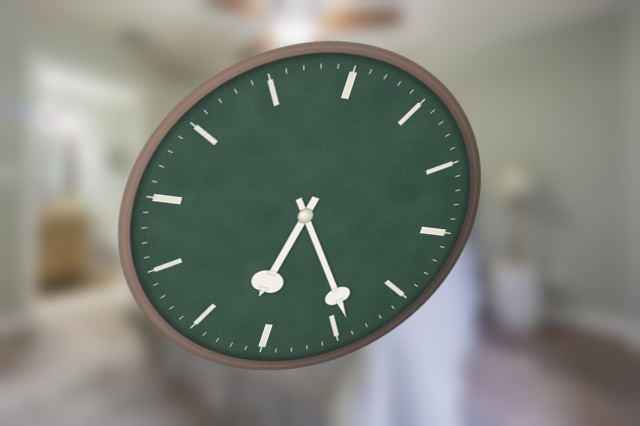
6 h 24 min
